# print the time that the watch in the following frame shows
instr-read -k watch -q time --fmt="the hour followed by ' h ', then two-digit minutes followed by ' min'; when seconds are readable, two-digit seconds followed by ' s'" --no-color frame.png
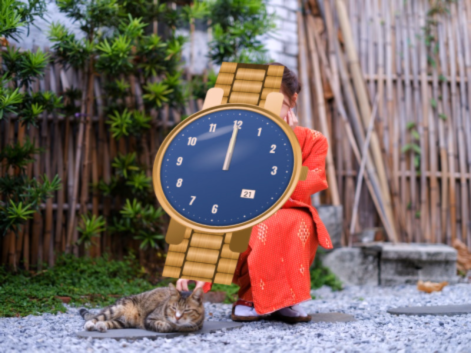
12 h 00 min
